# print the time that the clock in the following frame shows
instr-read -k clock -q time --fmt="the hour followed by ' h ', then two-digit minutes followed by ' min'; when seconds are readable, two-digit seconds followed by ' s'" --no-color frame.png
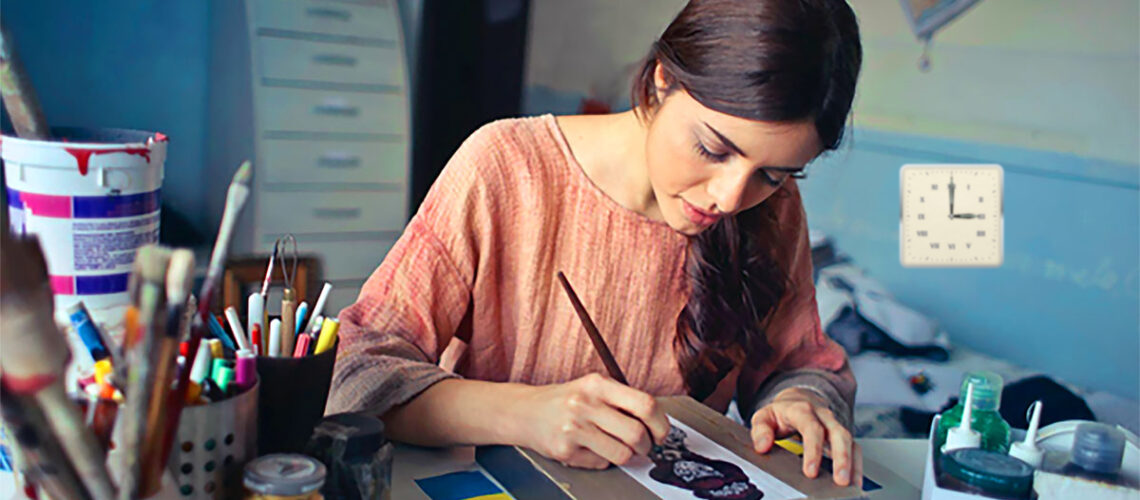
3 h 00 min
